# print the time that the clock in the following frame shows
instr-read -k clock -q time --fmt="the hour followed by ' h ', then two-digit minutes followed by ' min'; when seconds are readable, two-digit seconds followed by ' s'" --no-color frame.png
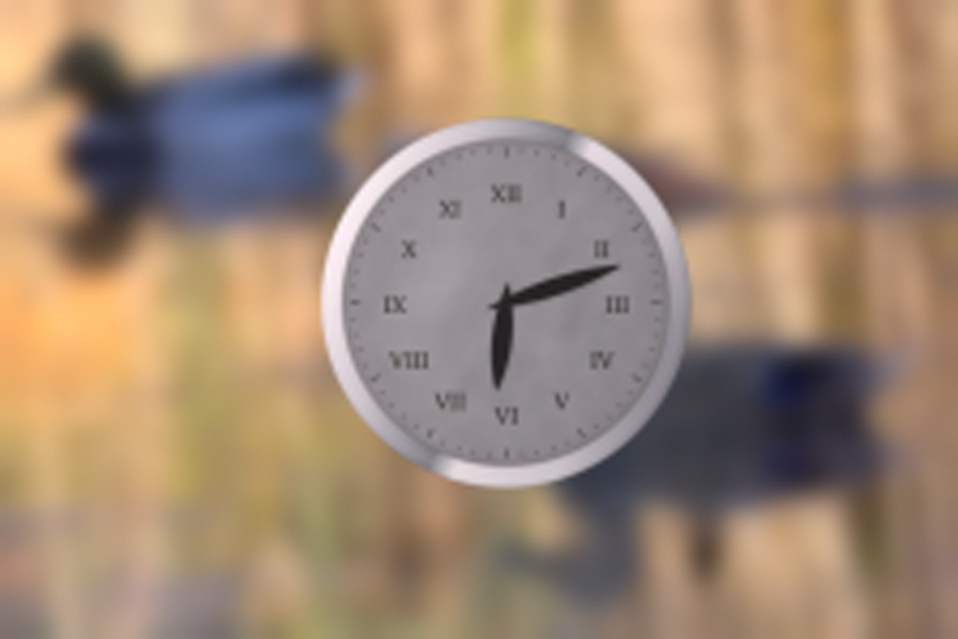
6 h 12 min
